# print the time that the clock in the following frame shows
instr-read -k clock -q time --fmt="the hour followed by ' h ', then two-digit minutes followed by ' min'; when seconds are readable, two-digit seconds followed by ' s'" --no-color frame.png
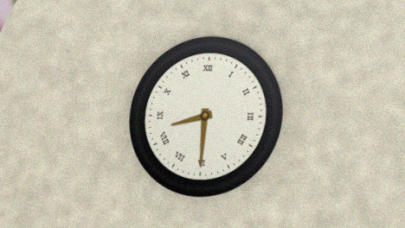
8 h 30 min
